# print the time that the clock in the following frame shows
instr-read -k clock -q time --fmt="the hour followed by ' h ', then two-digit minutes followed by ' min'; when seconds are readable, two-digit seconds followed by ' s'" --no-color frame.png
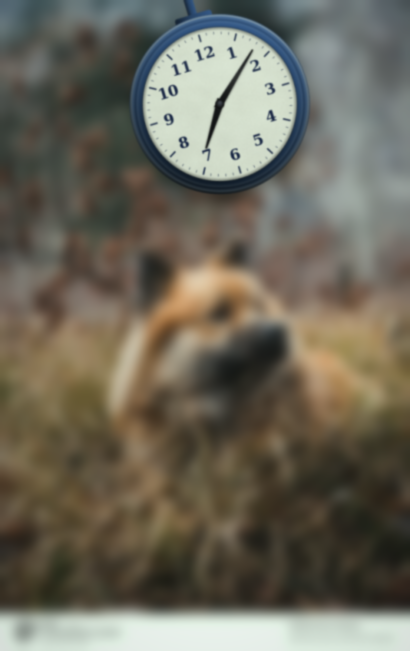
7 h 08 min
